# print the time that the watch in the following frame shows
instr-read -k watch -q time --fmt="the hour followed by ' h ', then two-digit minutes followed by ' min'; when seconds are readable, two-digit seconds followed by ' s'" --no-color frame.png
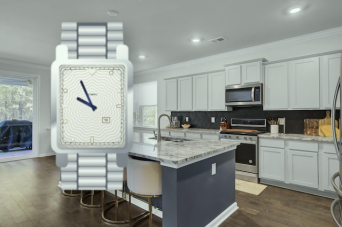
9 h 56 min
